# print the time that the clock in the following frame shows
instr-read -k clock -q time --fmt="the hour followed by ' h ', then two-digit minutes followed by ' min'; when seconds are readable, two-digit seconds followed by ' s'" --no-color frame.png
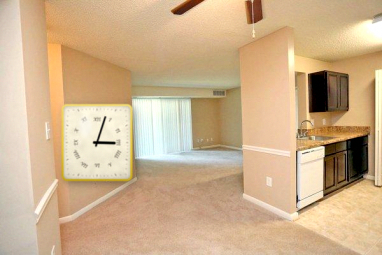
3 h 03 min
